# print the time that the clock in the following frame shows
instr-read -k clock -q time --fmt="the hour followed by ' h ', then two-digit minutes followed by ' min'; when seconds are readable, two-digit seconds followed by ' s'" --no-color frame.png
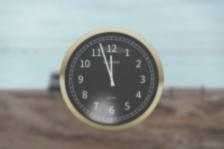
11 h 57 min
